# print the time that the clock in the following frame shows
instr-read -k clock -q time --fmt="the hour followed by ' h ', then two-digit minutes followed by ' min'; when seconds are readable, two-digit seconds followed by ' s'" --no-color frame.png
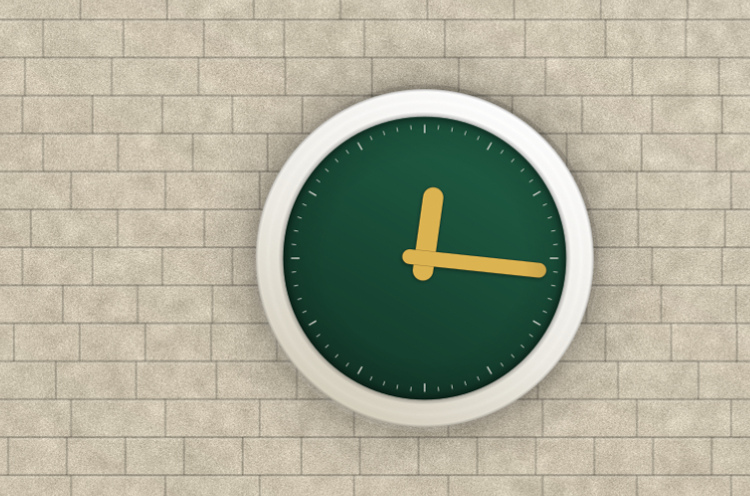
12 h 16 min
